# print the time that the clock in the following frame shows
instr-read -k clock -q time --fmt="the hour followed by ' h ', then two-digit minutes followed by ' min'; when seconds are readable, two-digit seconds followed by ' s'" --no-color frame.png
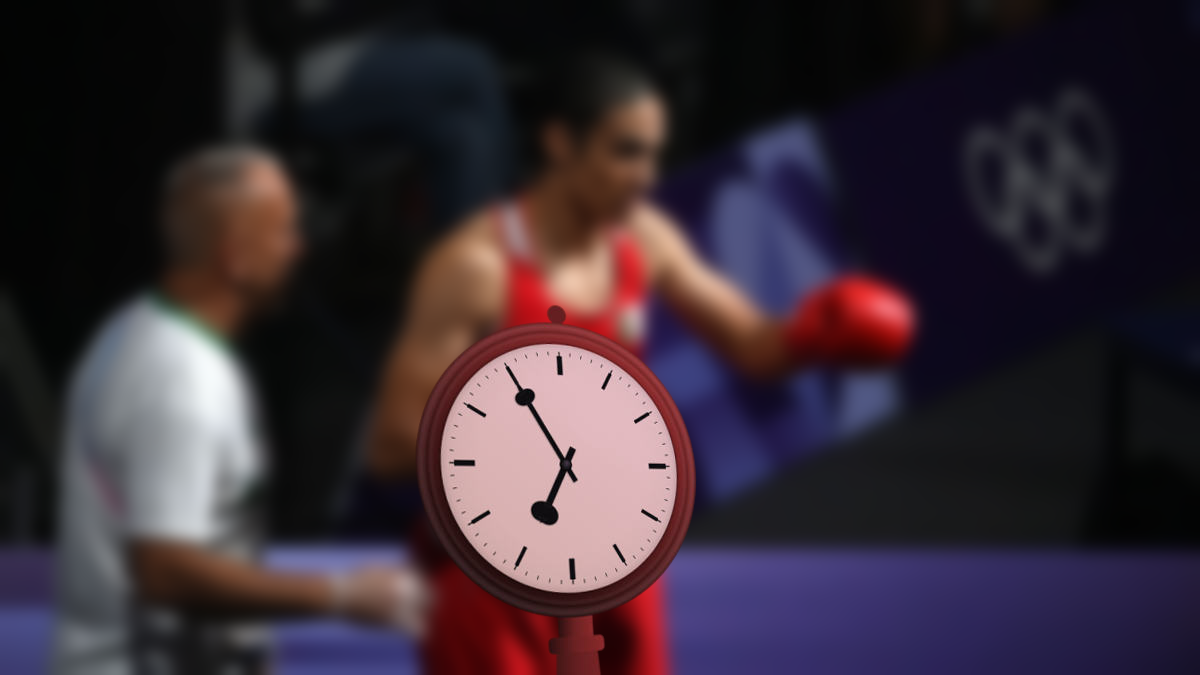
6 h 55 min
